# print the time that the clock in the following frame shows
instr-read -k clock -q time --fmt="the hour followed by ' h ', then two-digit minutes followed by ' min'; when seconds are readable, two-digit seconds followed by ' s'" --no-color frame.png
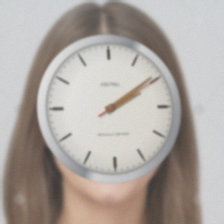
2 h 09 min 10 s
